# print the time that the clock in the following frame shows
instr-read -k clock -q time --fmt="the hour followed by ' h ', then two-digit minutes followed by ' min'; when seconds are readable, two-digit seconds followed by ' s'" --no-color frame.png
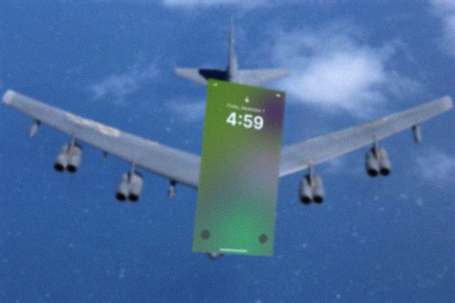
4 h 59 min
